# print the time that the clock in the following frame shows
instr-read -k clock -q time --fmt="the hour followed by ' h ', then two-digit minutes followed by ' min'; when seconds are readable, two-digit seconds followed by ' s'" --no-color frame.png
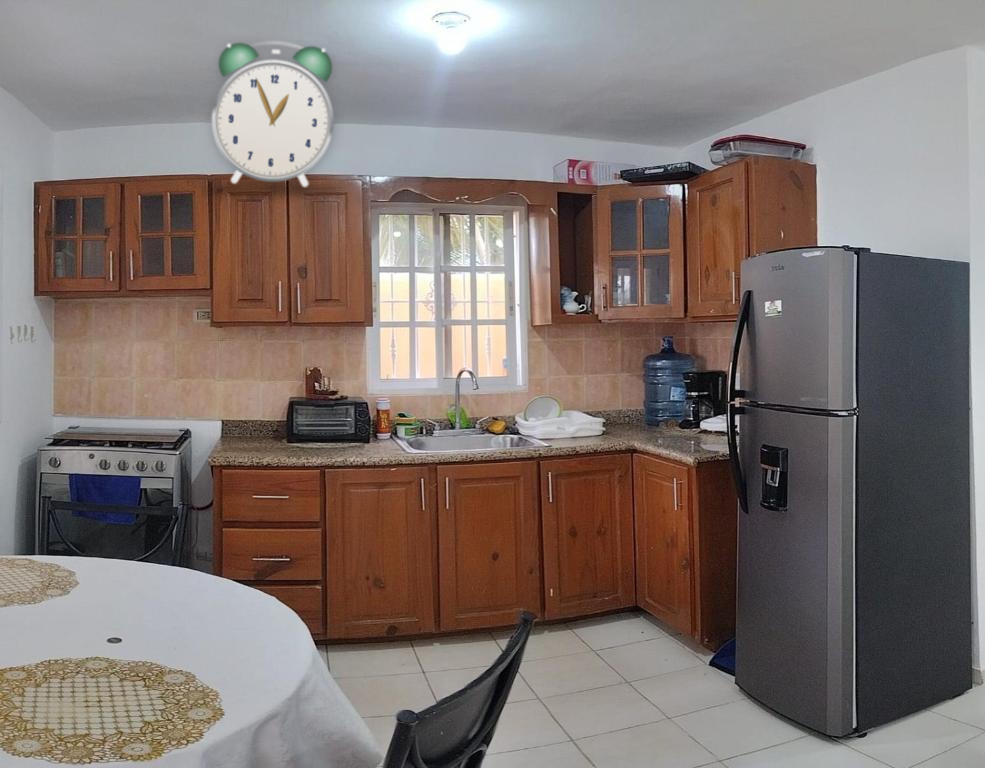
12 h 56 min
